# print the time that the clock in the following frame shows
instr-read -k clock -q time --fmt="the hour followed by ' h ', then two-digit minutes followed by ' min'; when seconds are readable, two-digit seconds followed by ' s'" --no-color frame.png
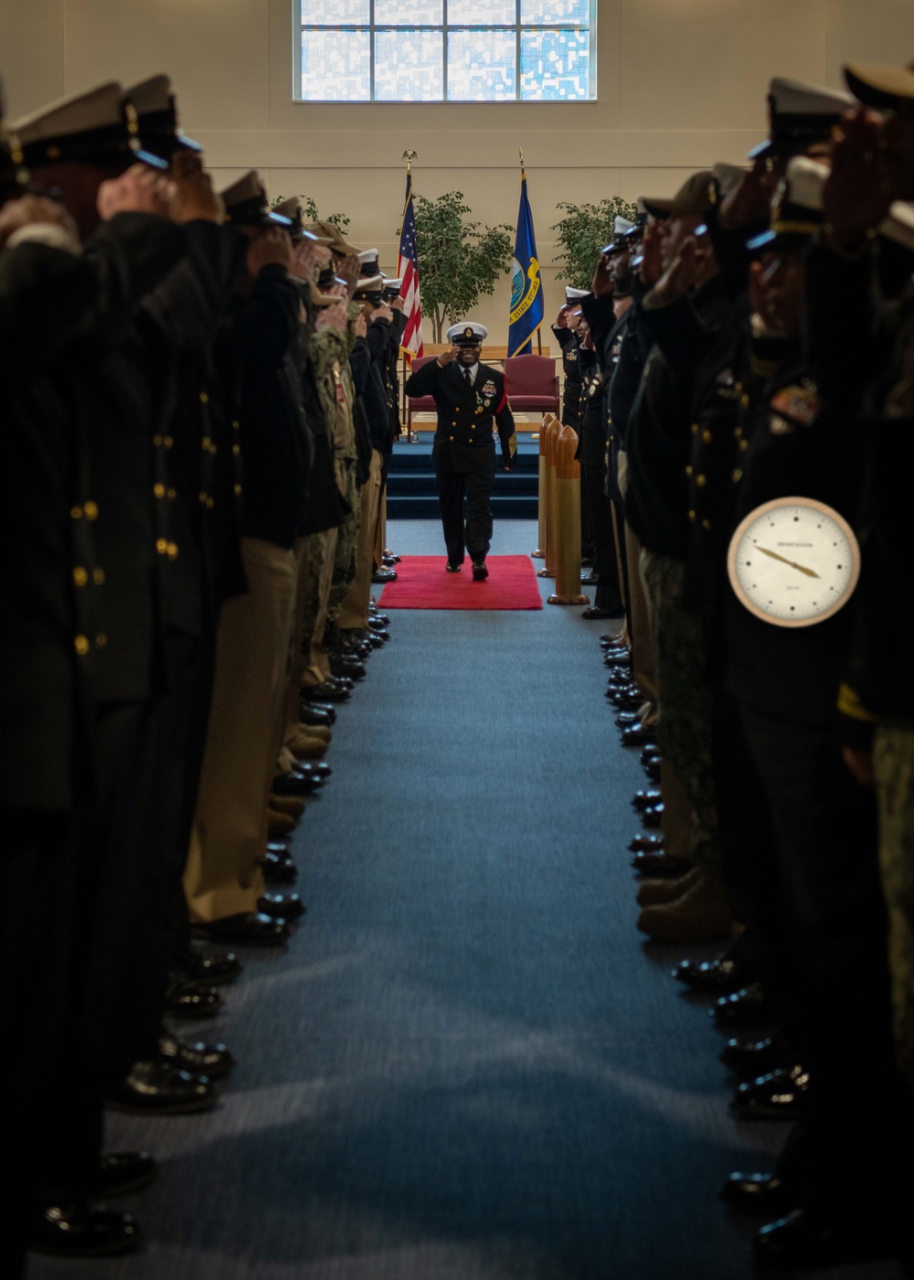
3 h 49 min
